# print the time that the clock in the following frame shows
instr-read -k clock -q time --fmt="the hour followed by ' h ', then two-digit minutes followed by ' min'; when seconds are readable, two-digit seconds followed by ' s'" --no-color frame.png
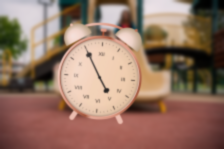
4 h 55 min
